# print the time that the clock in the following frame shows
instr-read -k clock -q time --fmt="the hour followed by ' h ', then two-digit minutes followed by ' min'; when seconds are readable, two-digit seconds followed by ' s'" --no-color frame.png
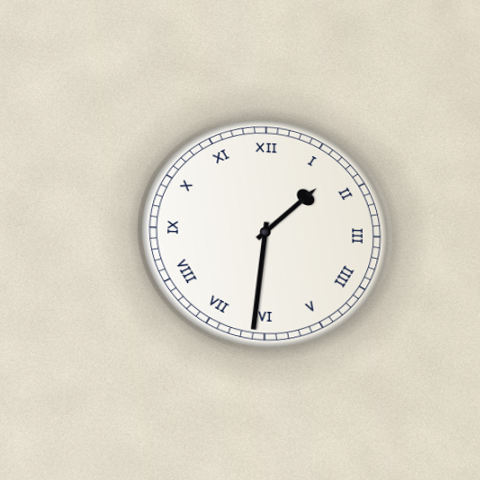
1 h 31 min
